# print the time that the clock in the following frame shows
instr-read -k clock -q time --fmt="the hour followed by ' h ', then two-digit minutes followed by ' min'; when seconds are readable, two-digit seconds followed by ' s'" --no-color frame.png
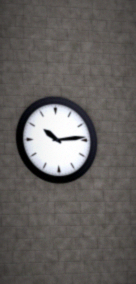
10 h 14 min
